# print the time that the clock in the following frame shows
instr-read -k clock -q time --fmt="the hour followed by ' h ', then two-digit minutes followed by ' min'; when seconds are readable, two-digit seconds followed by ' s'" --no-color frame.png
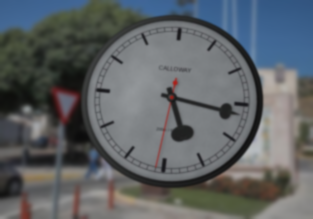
5 h 16 min 31 s
